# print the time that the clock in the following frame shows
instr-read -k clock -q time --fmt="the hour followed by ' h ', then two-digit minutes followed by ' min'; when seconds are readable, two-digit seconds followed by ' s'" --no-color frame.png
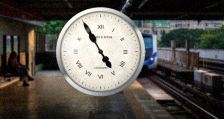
4 h 55 min
